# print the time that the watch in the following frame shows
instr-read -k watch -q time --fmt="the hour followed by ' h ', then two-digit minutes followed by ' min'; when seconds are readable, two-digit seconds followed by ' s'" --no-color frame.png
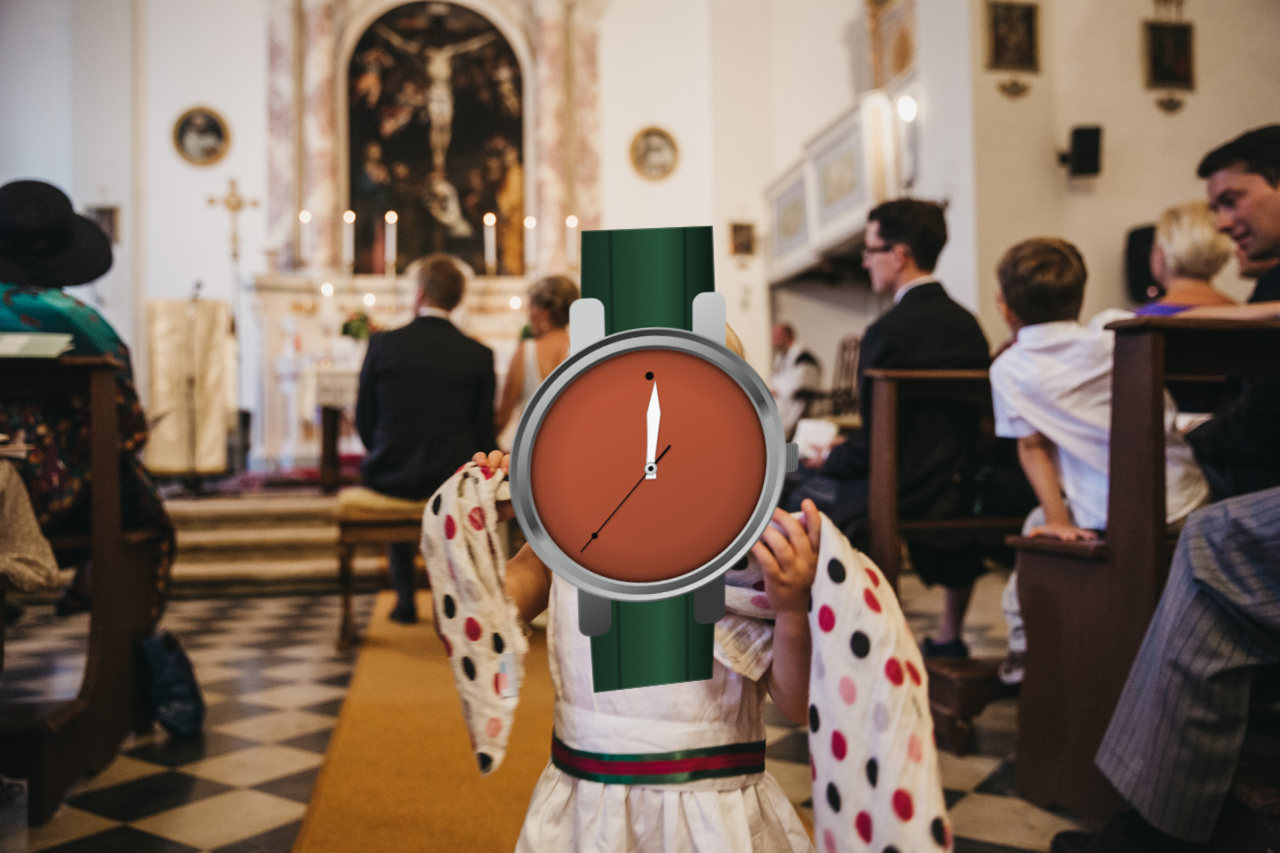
12 h 00 min 37 s
